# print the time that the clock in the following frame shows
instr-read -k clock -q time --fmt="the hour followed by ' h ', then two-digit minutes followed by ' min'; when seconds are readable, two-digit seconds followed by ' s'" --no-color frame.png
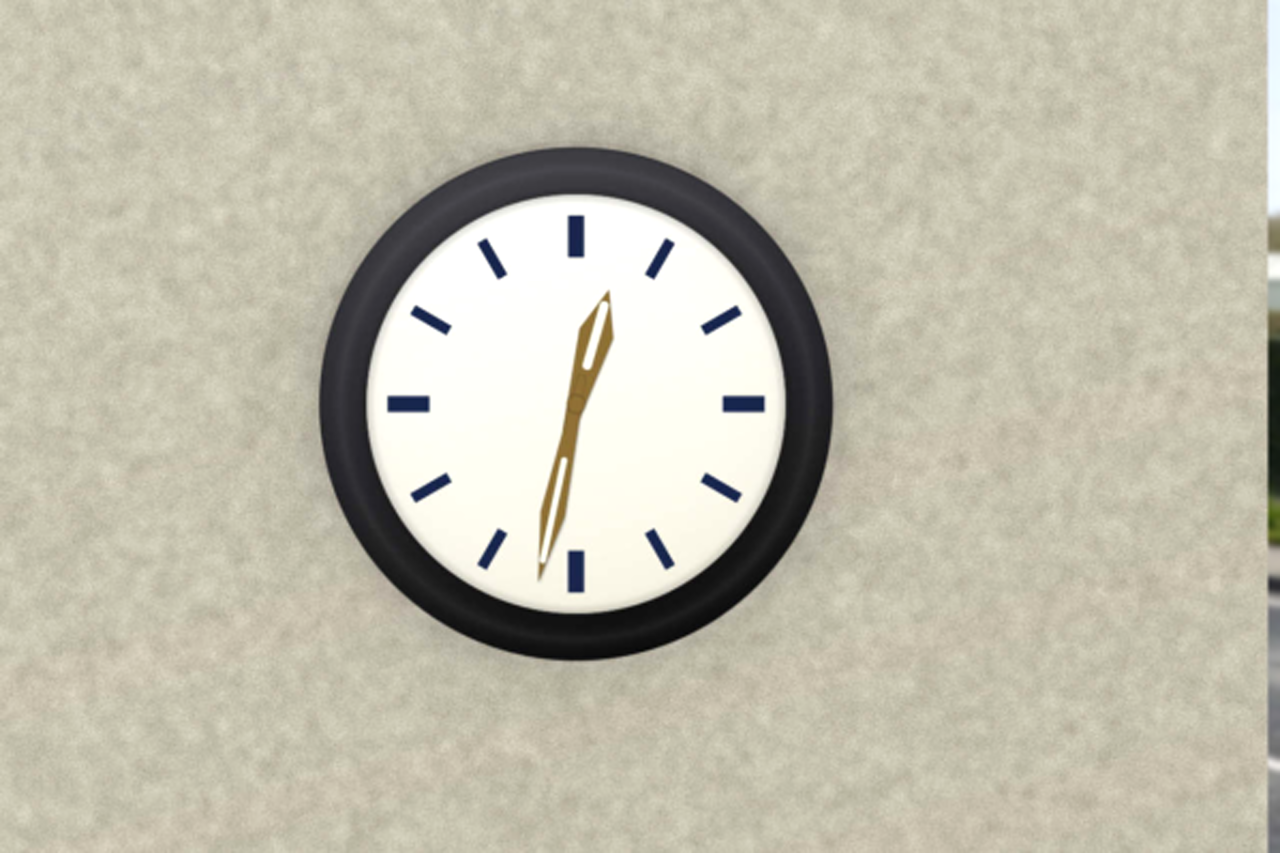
12 h 32 min
